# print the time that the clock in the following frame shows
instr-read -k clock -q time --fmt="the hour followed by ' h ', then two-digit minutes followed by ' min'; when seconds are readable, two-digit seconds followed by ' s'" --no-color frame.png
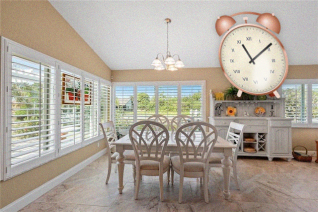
11 h 09 min
